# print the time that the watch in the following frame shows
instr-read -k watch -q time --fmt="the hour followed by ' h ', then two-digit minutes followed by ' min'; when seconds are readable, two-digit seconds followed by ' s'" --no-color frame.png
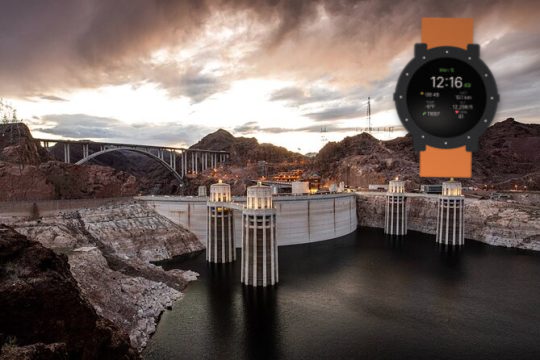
12 h 16 min
